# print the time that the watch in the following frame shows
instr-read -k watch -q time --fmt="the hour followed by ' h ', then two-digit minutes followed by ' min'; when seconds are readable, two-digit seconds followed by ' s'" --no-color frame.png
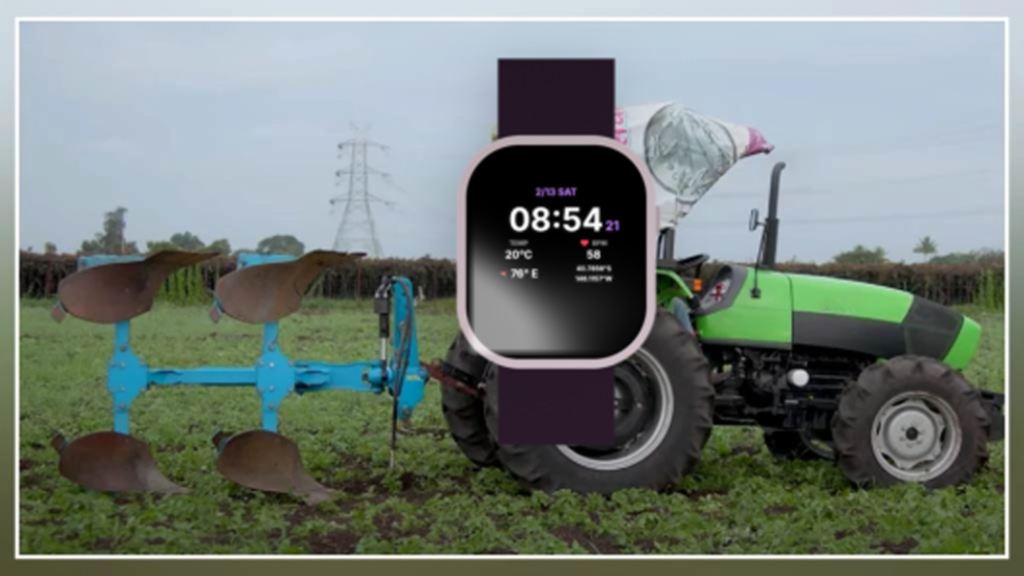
8 h 54 min
